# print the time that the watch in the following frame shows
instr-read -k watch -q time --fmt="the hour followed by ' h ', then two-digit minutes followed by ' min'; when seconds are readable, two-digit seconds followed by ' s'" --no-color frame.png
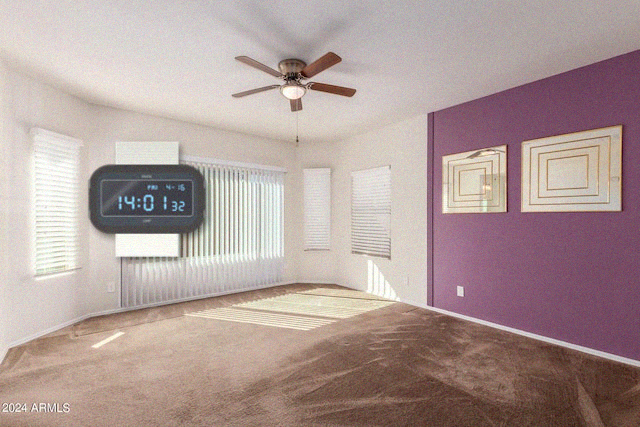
14 h 01 min 32 s
